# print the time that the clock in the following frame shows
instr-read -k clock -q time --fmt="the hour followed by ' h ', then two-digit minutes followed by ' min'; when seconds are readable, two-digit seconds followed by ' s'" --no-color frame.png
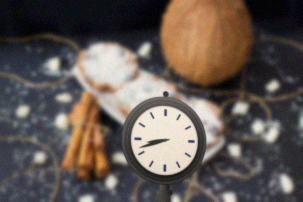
8 h 42 min
